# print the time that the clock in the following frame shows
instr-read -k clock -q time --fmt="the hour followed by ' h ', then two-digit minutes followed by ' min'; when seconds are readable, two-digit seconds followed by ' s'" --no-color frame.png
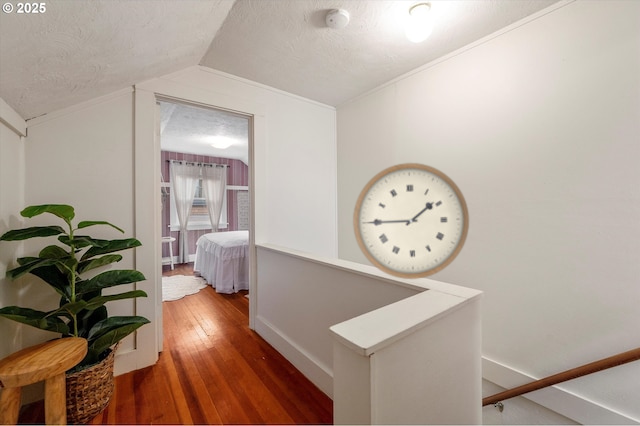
1 h 45 min
